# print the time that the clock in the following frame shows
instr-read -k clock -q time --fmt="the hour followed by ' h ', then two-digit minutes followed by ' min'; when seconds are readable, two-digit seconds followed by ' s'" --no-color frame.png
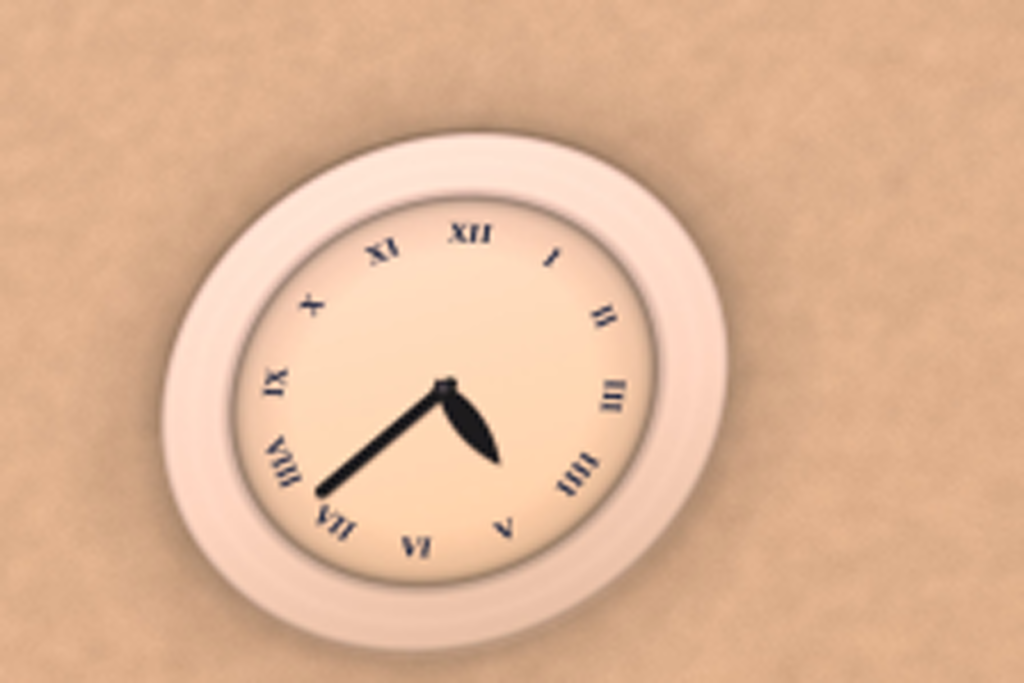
4 h 37 min
